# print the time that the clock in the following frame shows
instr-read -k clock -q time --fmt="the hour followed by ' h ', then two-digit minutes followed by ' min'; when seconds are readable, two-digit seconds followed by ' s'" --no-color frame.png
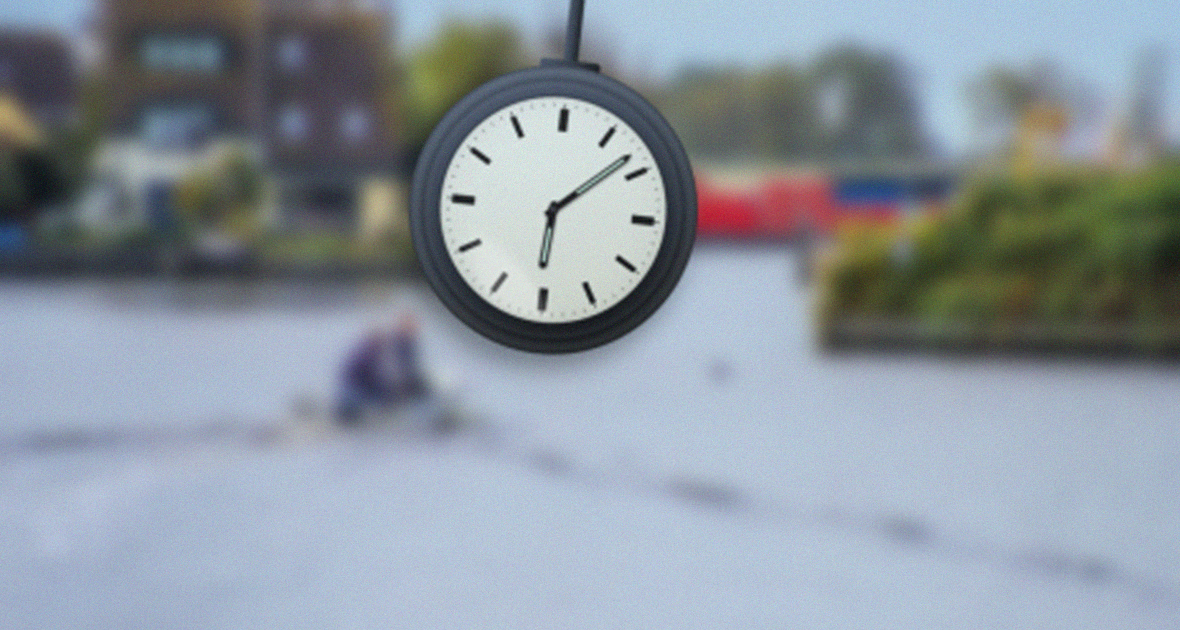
6 h 08 min
